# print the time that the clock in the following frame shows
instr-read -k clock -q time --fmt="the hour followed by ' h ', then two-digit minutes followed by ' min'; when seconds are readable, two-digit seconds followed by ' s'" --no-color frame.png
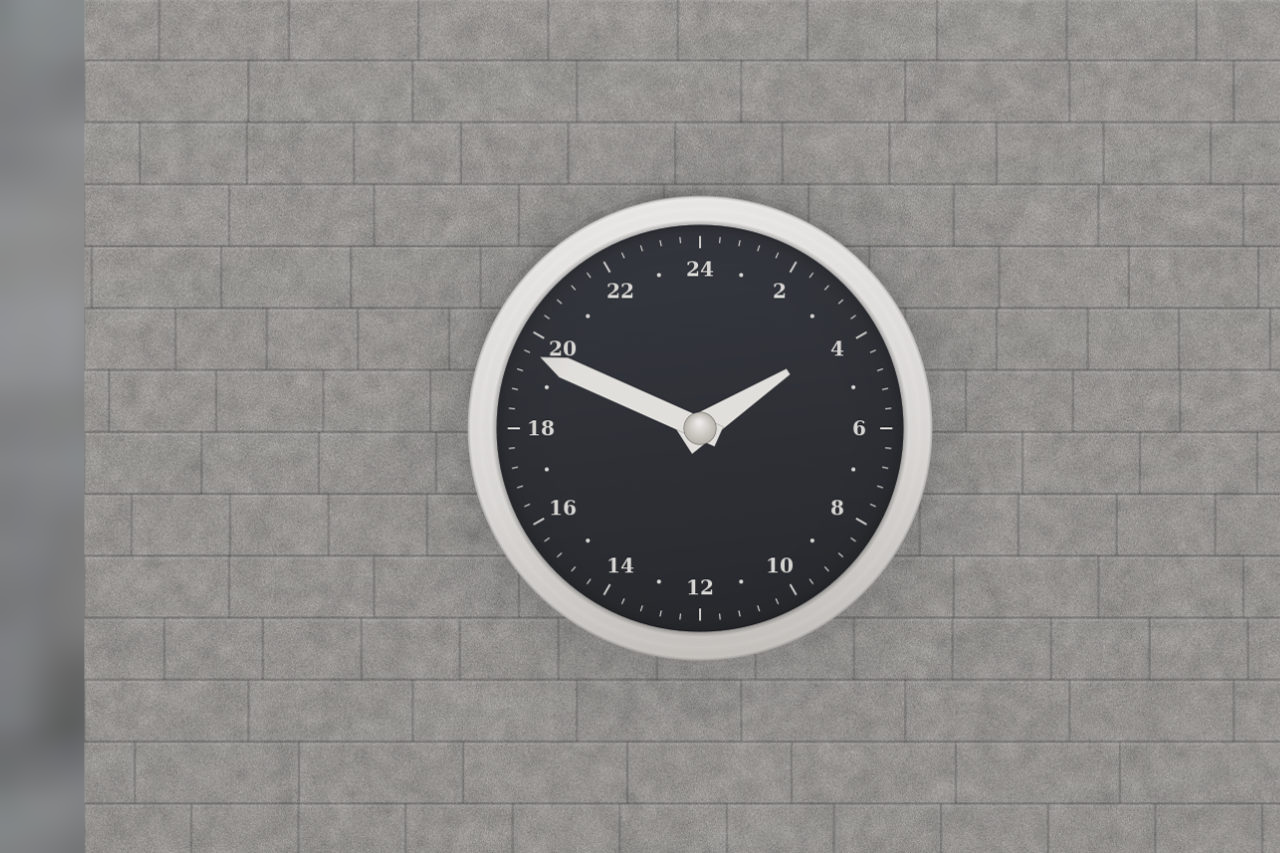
3 h 49 min
